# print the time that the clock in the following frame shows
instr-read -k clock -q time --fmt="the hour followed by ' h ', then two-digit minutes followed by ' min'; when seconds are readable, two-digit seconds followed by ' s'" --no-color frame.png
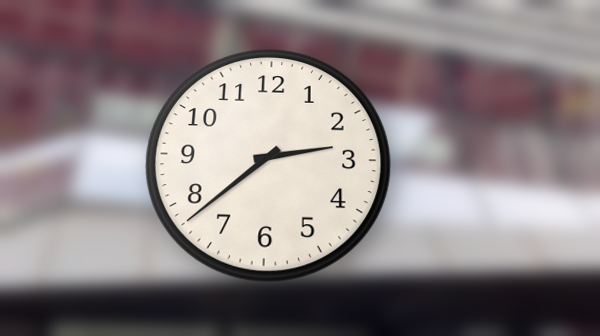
2 h 38 min
